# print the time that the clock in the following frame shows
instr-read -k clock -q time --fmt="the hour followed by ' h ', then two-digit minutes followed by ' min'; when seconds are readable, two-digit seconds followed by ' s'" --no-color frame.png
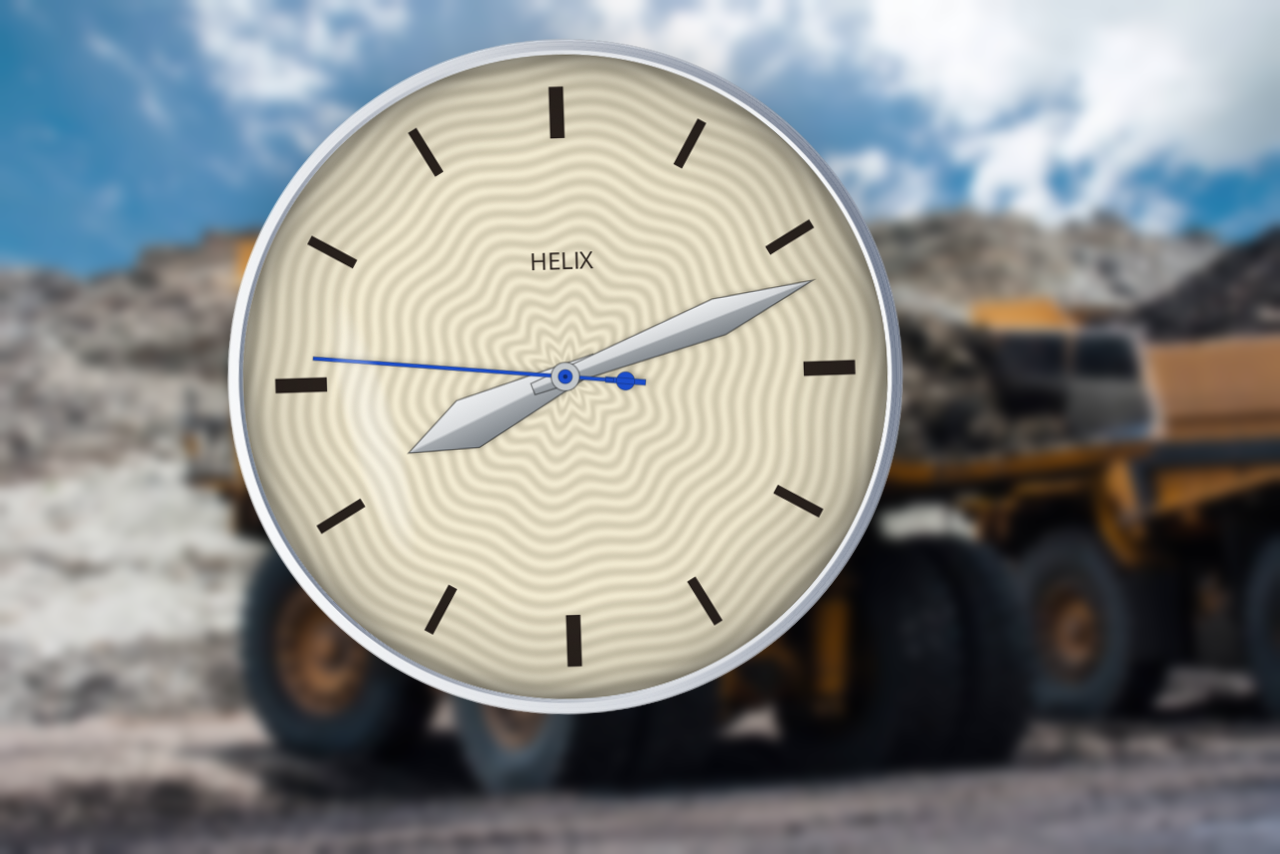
8 h 11 min 46 s
